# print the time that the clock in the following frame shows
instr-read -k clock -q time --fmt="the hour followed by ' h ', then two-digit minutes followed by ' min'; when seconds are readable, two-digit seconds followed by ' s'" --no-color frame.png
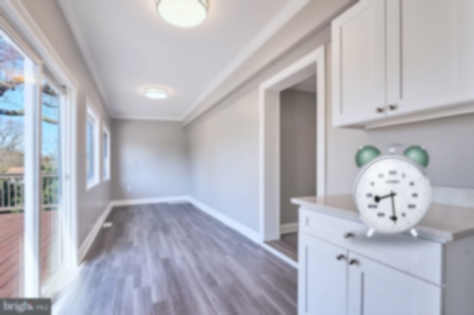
8 h 29 min
